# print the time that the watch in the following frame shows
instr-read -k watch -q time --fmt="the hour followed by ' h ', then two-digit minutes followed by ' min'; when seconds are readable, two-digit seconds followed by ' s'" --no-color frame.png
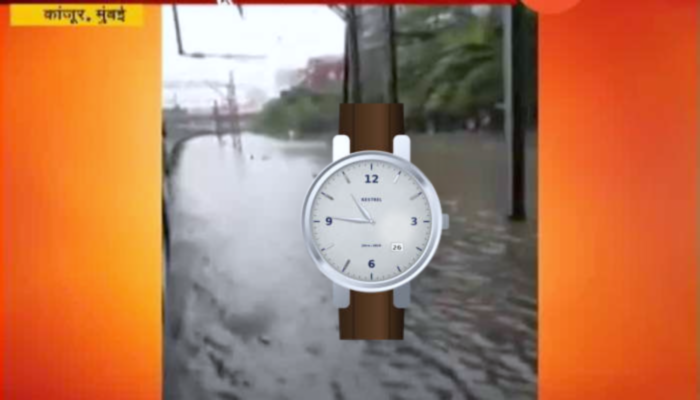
10 h 46 min
